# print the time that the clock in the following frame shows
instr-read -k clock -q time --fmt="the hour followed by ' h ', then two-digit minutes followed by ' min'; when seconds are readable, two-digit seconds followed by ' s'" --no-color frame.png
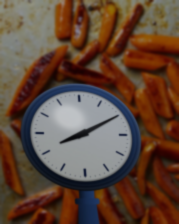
8 h 10 min
